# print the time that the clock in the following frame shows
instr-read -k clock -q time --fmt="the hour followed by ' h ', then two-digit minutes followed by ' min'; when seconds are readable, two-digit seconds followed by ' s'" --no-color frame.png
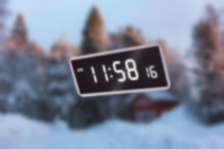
11 h 58 min 16 s
